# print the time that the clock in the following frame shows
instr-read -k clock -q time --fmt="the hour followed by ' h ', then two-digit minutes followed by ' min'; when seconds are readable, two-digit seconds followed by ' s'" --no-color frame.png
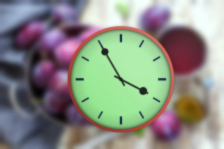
3 h 55 min
